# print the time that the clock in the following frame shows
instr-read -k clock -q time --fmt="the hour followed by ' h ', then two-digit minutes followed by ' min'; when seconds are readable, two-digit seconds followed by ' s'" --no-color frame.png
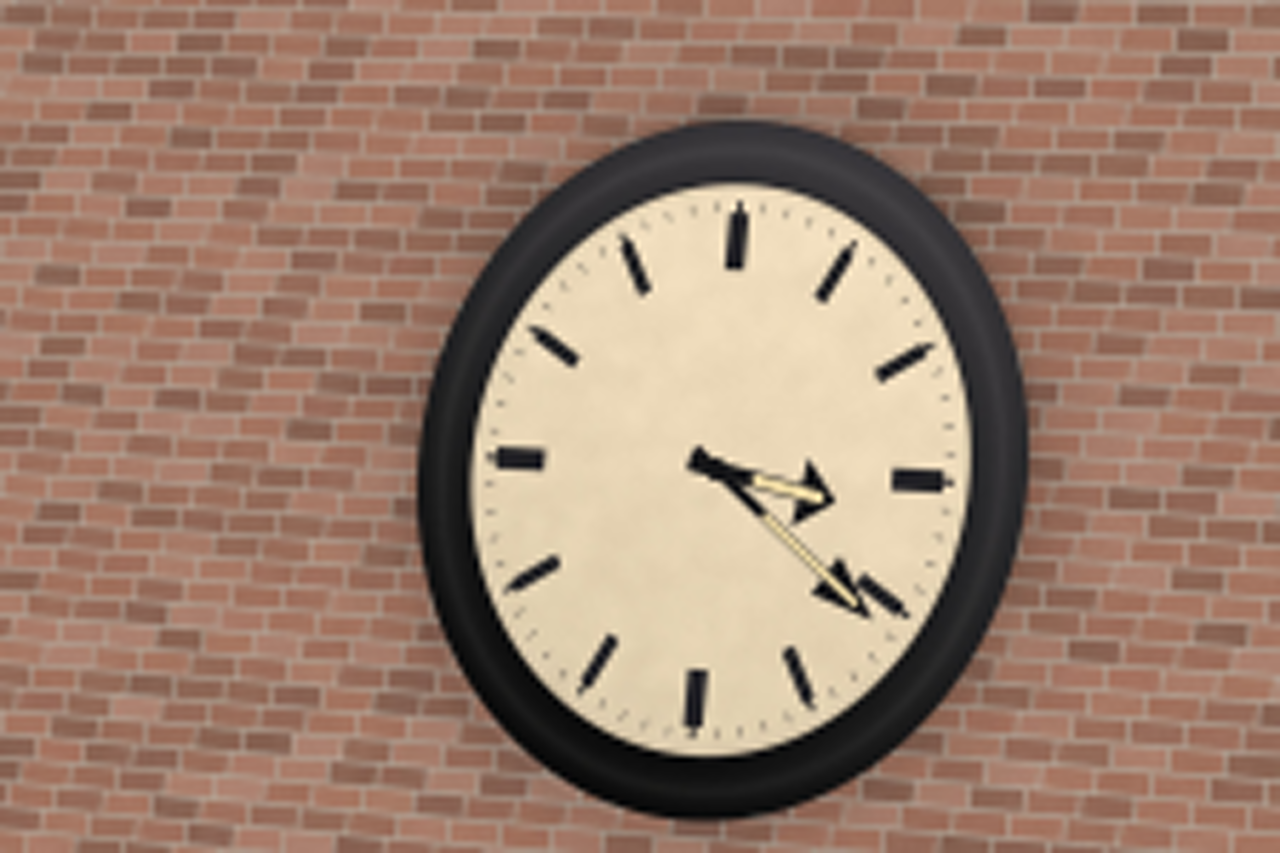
3 h 21 min
